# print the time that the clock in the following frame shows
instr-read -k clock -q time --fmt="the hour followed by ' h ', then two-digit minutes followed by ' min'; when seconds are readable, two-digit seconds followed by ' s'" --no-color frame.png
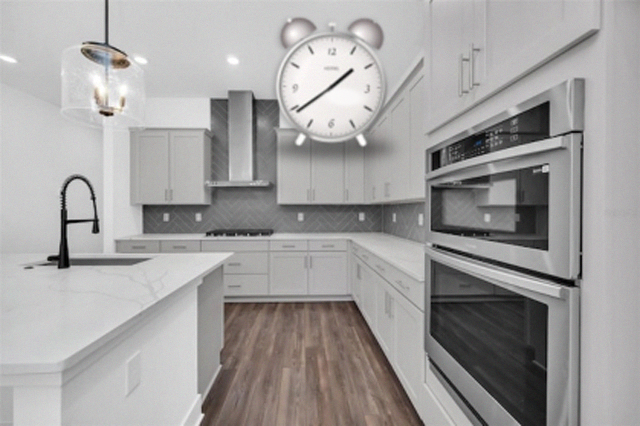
1 h 39 min
